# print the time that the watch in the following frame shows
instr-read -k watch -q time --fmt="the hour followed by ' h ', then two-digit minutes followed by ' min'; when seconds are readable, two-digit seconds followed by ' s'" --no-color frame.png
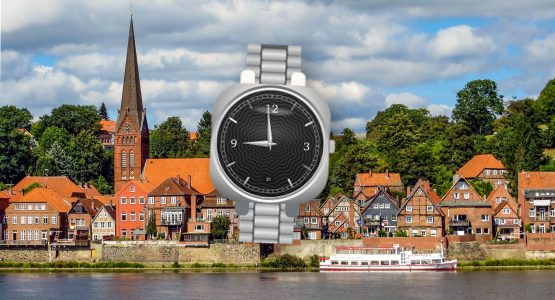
8 h 59 min
